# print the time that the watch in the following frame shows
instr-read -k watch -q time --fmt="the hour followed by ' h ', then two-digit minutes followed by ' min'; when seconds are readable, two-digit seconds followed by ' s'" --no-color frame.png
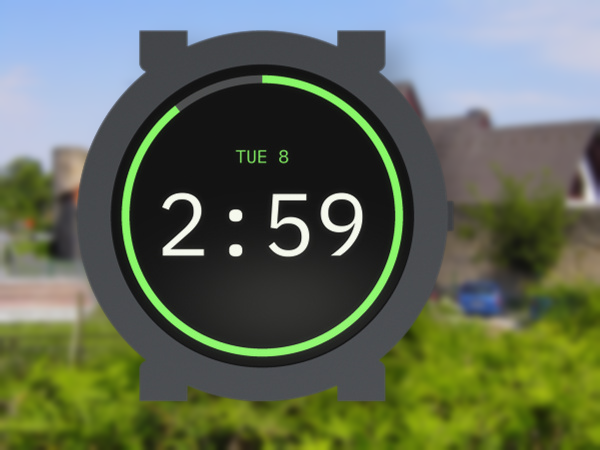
2 h 59 min
